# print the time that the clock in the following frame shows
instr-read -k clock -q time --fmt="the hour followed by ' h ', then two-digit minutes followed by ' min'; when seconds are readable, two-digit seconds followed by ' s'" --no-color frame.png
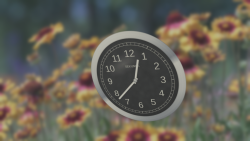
12 h 38 min
